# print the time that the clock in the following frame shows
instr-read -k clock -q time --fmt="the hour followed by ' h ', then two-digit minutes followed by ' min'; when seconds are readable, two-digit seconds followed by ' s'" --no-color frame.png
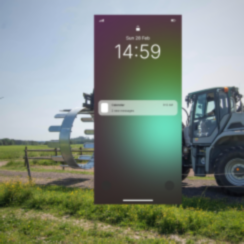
14 h 59 min
